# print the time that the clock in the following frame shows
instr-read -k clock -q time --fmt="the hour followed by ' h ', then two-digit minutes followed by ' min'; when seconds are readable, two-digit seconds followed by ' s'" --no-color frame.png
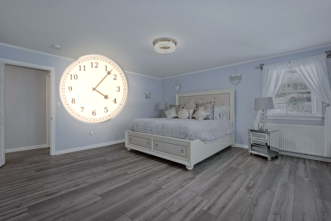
4 h 07 min
